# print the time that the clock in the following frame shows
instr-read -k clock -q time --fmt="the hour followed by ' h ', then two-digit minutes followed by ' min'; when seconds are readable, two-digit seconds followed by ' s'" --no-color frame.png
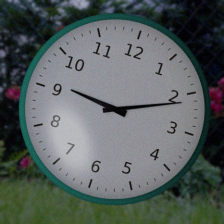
9 h 11 min
